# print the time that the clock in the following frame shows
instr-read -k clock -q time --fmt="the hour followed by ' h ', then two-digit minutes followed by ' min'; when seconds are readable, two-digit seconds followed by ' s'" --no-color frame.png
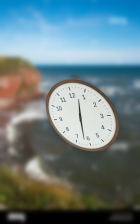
12 h 32 min
